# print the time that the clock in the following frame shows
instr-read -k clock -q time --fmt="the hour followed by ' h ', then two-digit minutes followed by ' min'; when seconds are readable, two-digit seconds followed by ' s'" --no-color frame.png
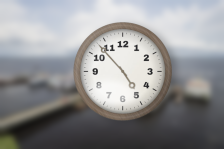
4 h 53 min
